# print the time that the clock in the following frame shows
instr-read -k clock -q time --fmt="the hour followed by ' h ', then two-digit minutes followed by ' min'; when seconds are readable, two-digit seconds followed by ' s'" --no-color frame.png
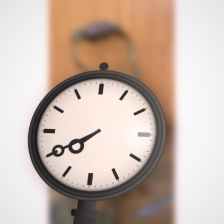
7 h 40 min
